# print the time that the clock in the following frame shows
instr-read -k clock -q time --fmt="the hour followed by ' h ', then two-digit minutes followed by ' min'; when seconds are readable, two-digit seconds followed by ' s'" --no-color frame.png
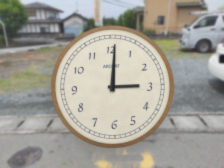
3 h 01 min
